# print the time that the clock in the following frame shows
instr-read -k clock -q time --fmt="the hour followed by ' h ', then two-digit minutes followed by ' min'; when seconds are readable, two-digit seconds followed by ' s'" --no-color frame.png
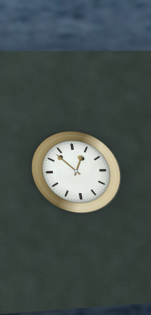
12 h 53 min
